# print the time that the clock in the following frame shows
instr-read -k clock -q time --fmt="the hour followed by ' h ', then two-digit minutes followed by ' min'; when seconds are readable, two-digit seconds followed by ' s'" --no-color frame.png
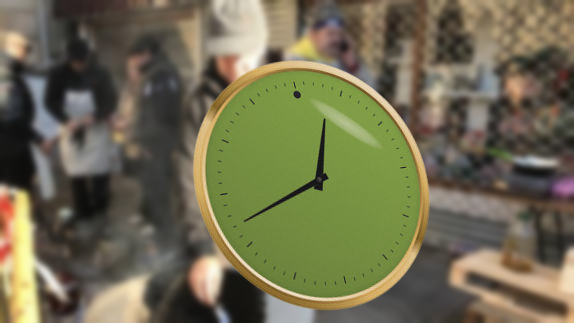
12 h 42 min
